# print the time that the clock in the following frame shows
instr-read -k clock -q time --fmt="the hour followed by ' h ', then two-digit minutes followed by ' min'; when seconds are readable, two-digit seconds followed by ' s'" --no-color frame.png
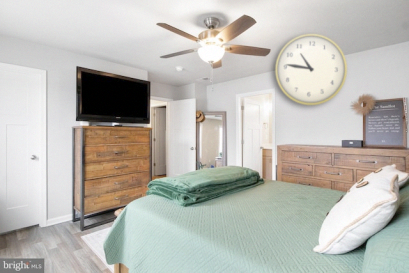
10 h 46 min
